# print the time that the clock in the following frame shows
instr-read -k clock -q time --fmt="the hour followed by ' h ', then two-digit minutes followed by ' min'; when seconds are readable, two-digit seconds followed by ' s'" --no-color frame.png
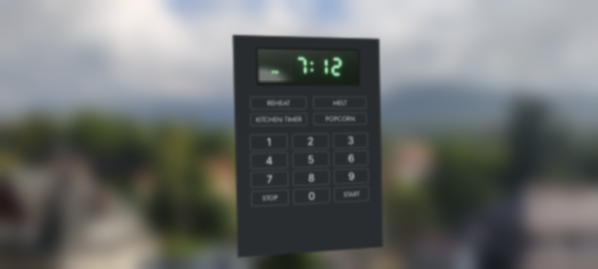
7 h 12 min
